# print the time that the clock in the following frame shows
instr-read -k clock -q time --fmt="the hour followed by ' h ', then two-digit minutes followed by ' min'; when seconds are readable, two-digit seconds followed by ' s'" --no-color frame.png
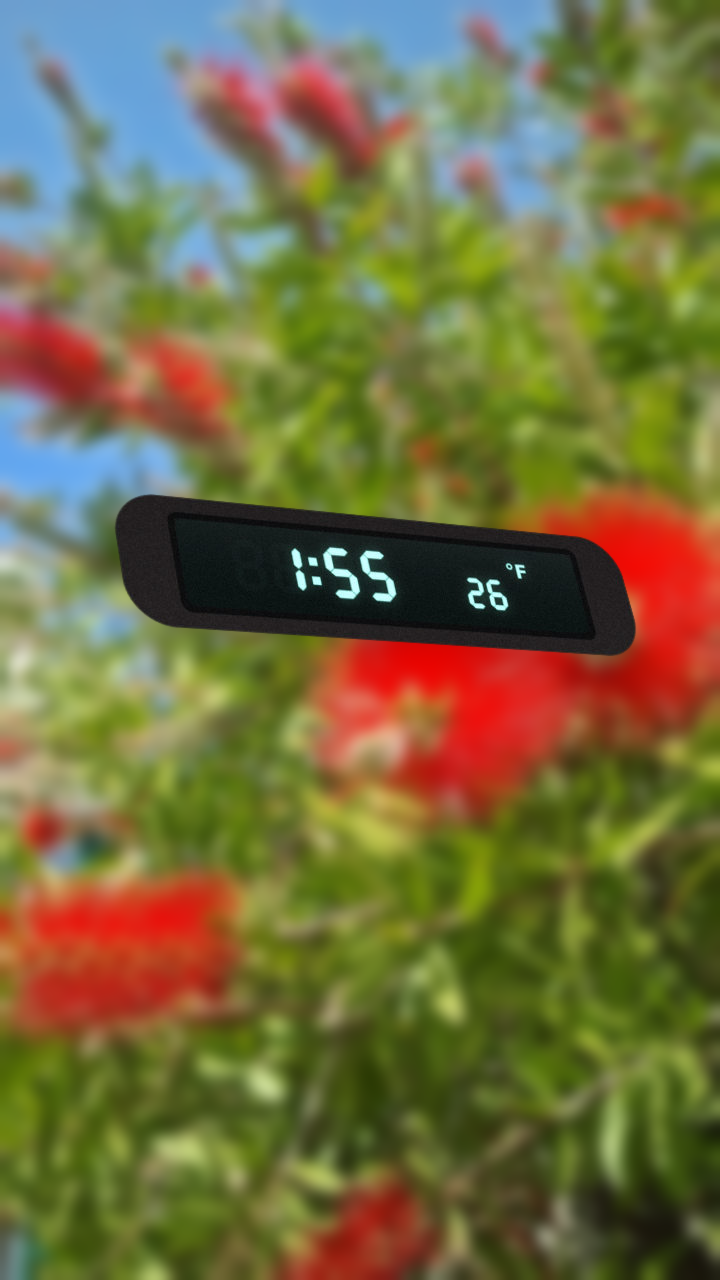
1 h 55 min
